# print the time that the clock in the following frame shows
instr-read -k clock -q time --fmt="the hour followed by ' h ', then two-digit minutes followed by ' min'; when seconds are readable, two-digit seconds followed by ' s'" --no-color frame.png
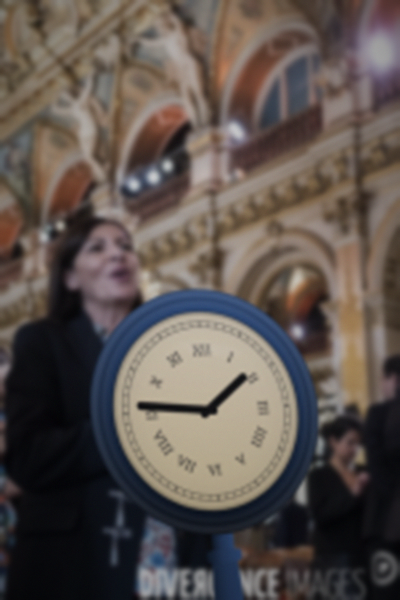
1 h 46 min
